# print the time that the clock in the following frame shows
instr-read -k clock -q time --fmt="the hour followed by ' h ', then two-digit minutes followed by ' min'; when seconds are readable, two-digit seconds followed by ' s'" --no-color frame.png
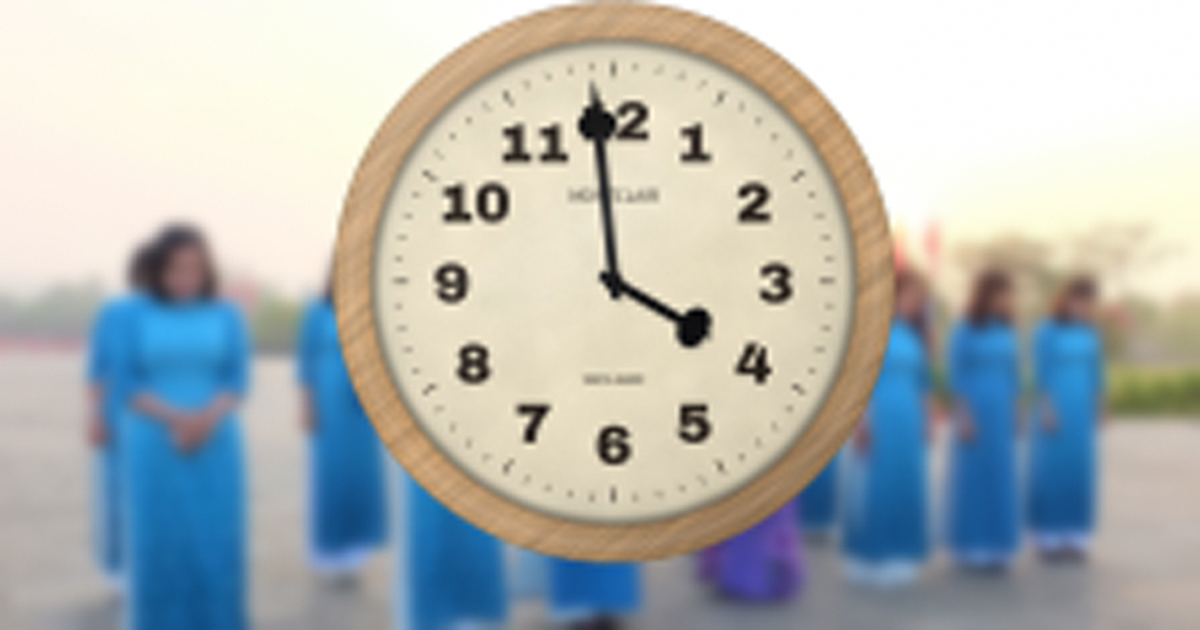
3 h 59 min
